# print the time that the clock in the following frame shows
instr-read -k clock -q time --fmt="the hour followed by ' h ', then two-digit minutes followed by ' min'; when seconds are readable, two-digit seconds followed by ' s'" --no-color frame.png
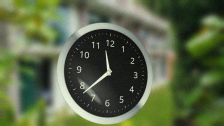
11 h 38 min
